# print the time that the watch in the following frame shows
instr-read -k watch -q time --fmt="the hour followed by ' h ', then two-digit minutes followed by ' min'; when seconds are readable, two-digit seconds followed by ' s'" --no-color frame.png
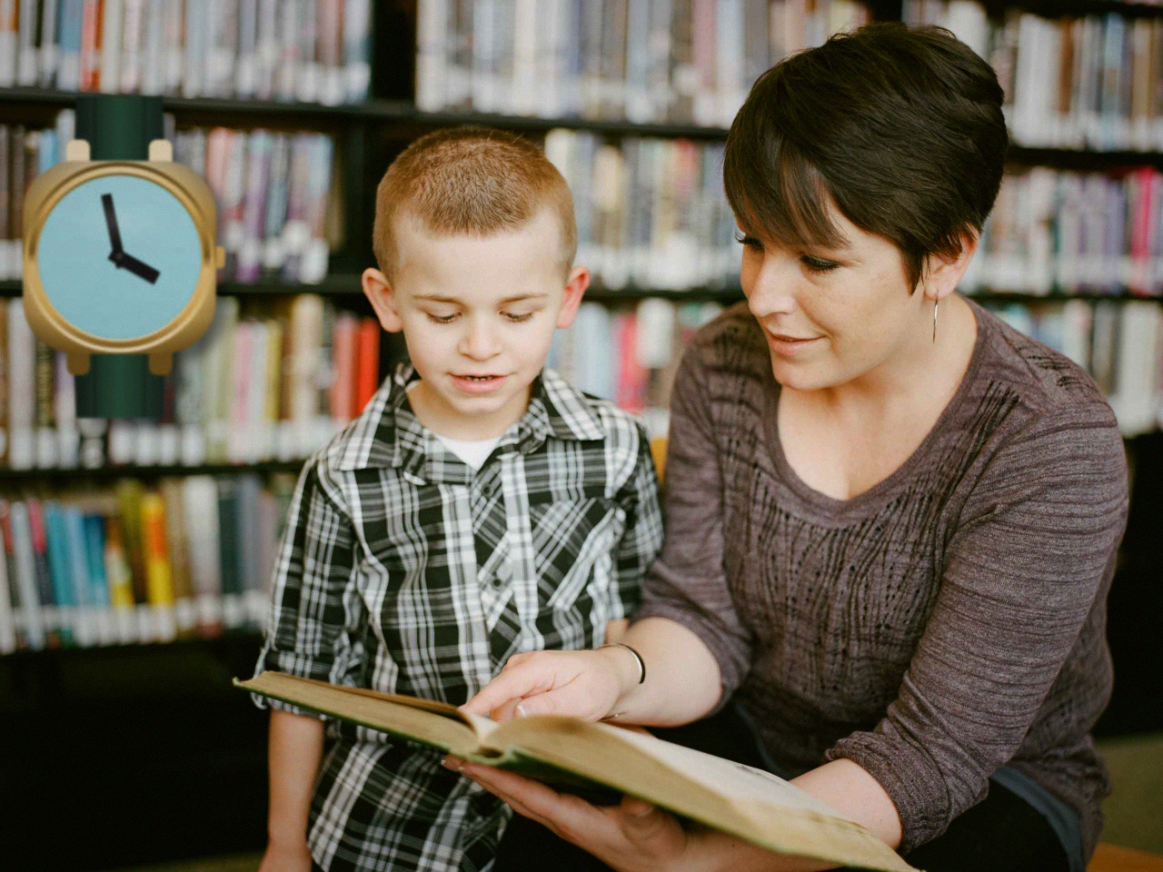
3 h 58 min
